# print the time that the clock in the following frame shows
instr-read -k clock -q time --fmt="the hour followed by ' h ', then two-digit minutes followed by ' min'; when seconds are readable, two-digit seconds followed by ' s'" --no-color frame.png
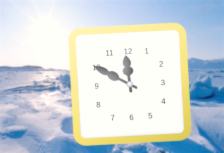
11 h 50 min
